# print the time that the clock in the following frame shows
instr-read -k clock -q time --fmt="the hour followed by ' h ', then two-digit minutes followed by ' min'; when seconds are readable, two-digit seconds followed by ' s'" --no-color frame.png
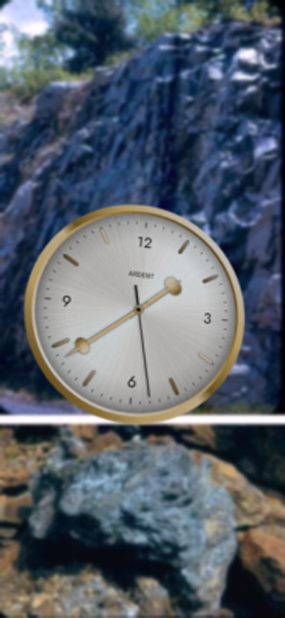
1 h 38 min 28 s
